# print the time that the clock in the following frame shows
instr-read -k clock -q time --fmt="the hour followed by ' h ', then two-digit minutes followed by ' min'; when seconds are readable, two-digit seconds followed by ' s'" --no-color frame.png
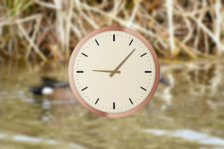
9 h 07 min
